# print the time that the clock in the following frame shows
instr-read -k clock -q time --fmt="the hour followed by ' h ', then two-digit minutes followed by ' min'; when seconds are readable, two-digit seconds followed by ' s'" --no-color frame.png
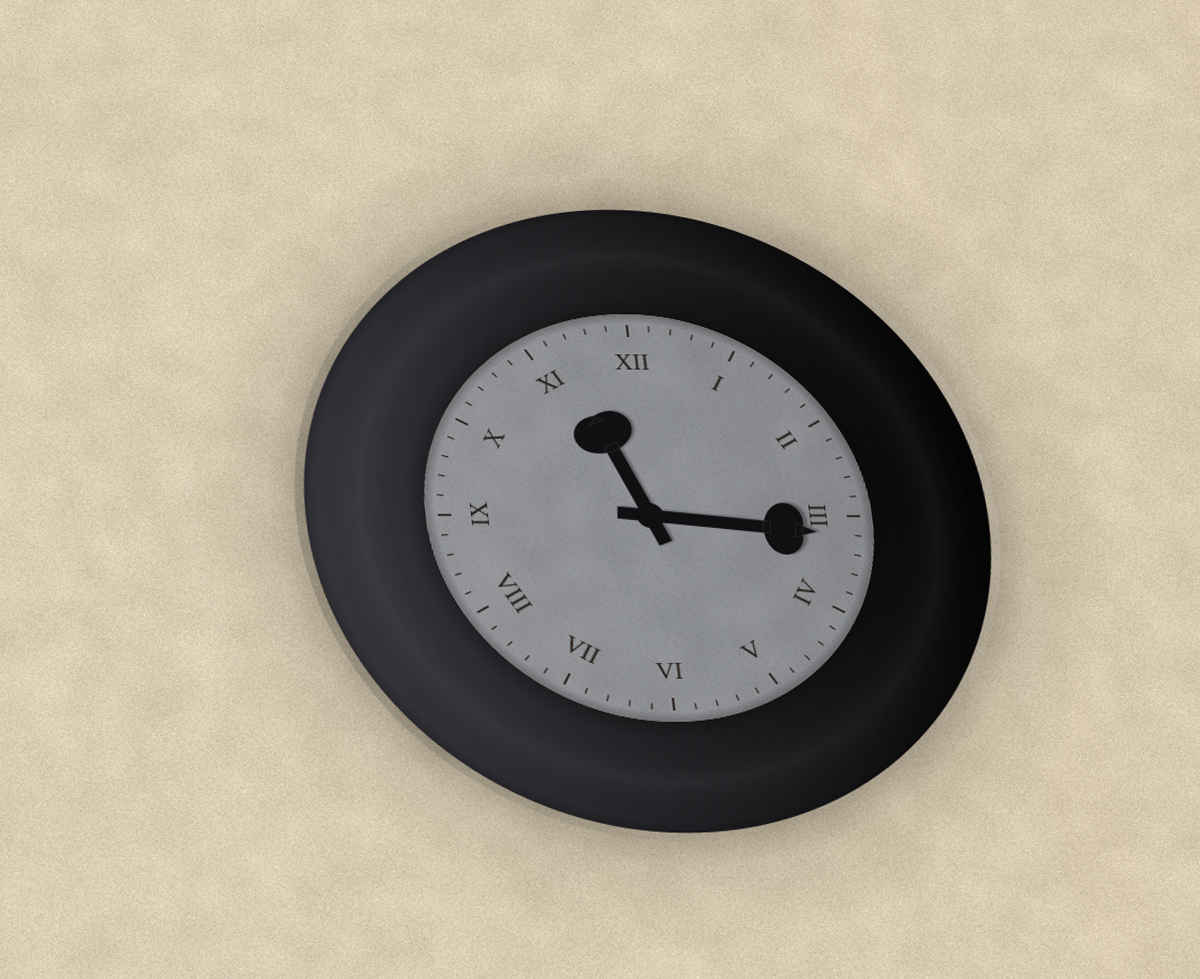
11 h 16 min
